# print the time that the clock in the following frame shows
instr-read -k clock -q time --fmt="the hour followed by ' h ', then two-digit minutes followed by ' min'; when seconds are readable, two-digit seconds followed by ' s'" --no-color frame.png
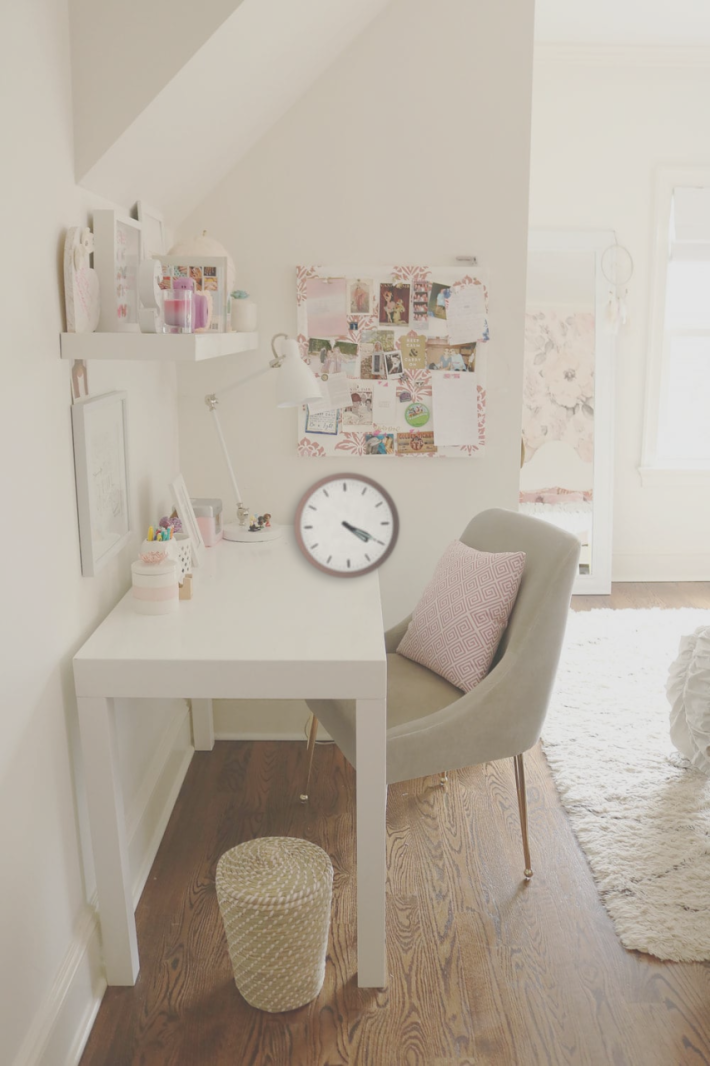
4 h 20 min
